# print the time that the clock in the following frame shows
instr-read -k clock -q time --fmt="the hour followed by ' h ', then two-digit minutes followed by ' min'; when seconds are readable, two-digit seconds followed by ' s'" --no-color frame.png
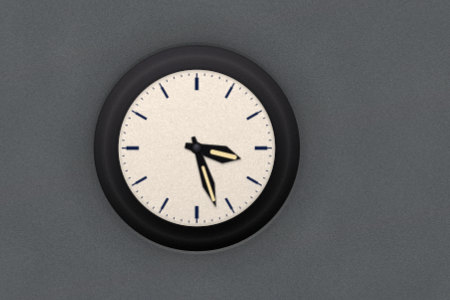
3 h 27 min
